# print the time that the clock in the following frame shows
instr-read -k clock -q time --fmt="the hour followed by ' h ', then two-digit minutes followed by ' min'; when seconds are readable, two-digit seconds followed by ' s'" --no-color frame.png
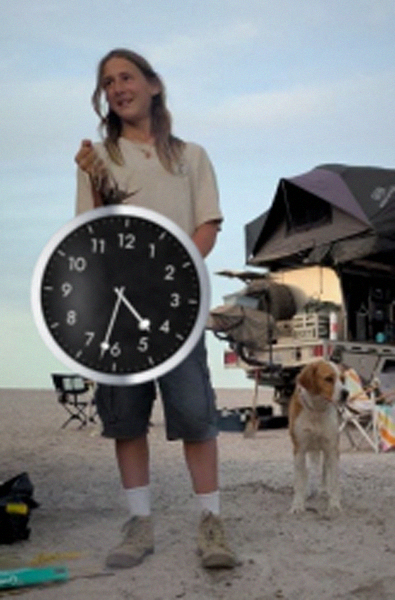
4 h 32 min
